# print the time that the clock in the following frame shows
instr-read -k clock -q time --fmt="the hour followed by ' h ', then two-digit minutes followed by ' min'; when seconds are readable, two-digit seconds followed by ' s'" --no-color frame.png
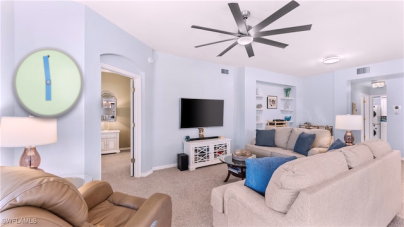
5 h 59 min
